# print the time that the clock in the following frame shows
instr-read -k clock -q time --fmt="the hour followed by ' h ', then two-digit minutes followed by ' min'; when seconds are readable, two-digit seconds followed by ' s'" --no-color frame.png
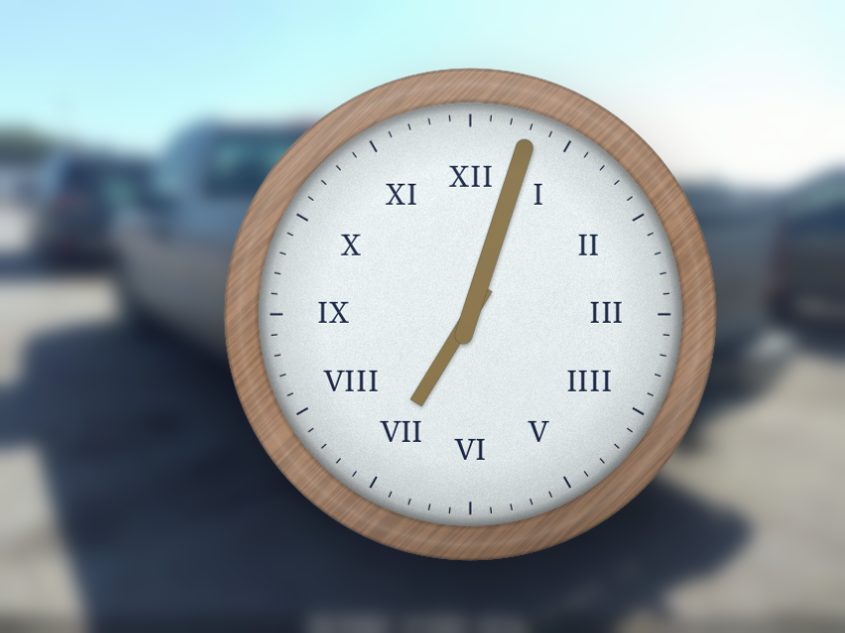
7 h 03 min
